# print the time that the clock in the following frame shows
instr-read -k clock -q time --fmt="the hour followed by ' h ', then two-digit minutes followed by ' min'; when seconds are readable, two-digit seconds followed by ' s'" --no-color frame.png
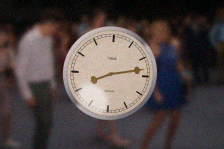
8 h 13 min
